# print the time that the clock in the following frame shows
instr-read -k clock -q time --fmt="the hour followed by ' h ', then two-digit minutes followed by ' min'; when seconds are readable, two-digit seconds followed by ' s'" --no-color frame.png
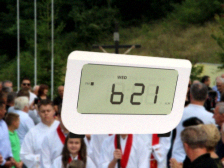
6 h 21 min
